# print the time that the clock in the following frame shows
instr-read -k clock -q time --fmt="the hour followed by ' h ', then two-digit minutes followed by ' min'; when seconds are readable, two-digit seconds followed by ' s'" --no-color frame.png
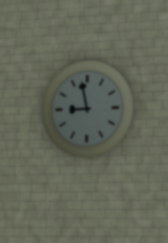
8 h 58 min
